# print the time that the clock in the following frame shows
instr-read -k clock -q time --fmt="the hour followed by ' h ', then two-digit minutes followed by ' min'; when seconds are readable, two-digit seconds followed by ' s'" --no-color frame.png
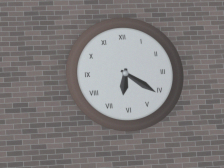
6 h 21 min
